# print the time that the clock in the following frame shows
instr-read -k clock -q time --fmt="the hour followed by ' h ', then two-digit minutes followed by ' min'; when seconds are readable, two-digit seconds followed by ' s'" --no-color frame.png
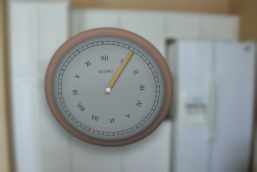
1 h 06 min
